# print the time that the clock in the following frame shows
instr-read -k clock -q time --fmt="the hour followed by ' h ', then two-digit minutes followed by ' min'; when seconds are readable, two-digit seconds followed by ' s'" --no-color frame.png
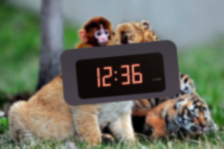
12 h 36 min
